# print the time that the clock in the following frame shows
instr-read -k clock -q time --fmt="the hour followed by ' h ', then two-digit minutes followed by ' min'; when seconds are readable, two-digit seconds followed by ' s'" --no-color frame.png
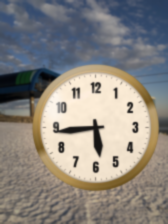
5 h 44 min
